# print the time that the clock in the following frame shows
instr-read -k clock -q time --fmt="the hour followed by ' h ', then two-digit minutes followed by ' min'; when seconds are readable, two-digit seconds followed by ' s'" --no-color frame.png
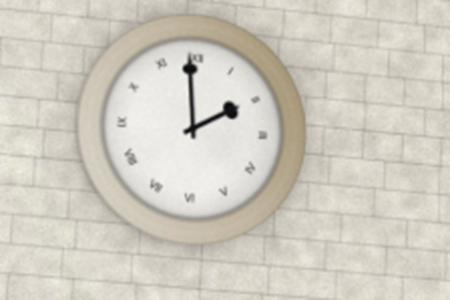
1 h 59 min
